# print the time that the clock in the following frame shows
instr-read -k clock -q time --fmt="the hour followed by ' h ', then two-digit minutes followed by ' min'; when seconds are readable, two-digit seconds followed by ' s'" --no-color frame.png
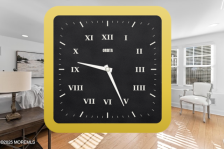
9 h 26 min
